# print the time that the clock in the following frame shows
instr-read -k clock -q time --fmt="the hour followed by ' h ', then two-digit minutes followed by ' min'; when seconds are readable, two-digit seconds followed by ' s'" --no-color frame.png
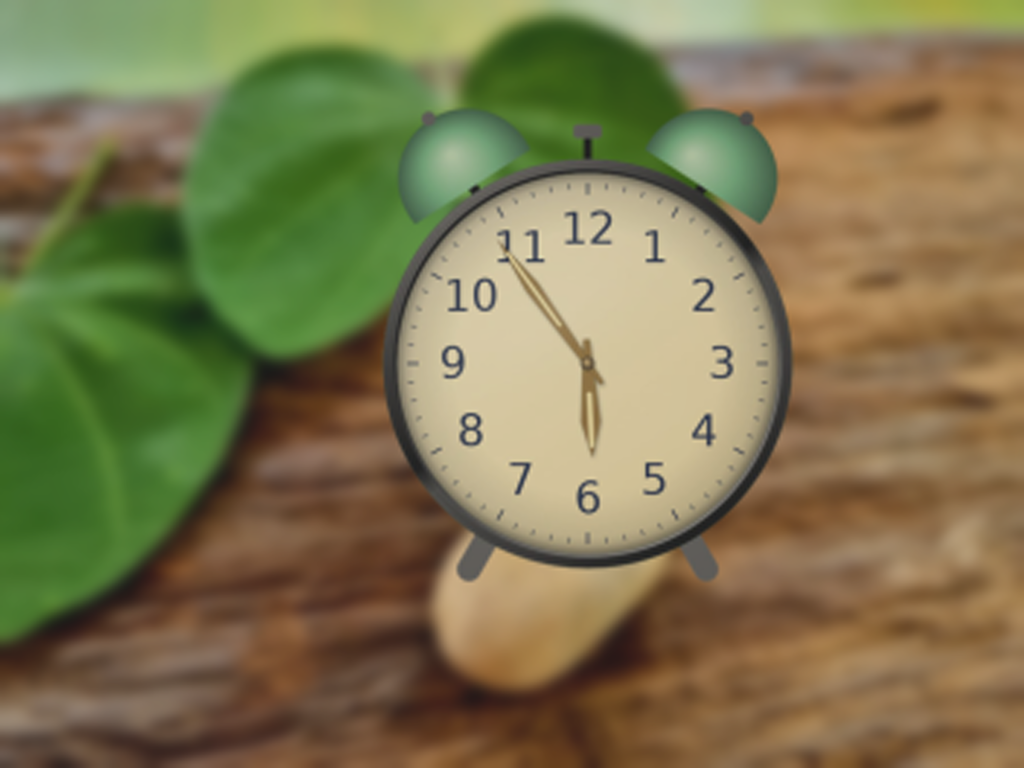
5 h 54 min
